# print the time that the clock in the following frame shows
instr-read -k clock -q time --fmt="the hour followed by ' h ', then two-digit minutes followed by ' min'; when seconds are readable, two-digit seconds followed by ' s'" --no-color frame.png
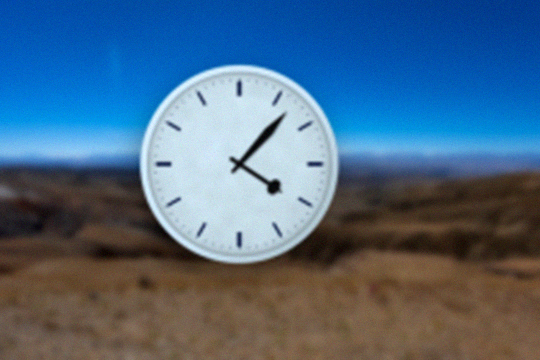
4 h 07 min
